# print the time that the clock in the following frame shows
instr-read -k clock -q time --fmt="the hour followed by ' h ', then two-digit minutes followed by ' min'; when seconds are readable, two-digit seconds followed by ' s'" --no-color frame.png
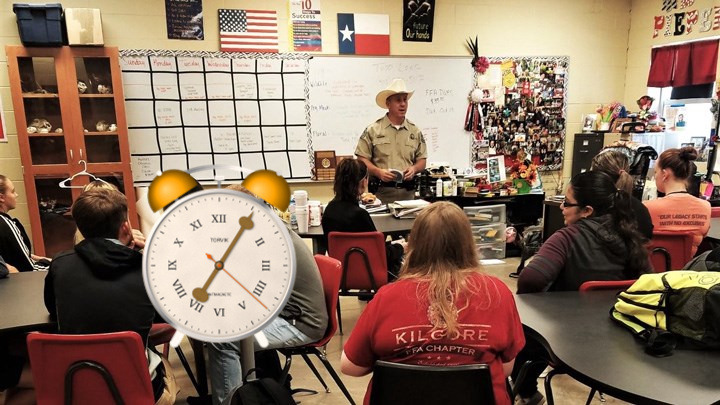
7 h 05 min 22 s
